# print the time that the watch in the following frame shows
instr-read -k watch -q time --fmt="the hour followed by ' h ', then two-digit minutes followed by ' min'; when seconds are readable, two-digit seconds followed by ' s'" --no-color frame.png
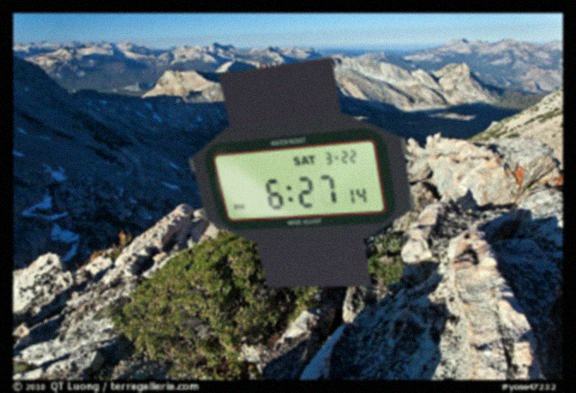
6 h 27 min 14 s
